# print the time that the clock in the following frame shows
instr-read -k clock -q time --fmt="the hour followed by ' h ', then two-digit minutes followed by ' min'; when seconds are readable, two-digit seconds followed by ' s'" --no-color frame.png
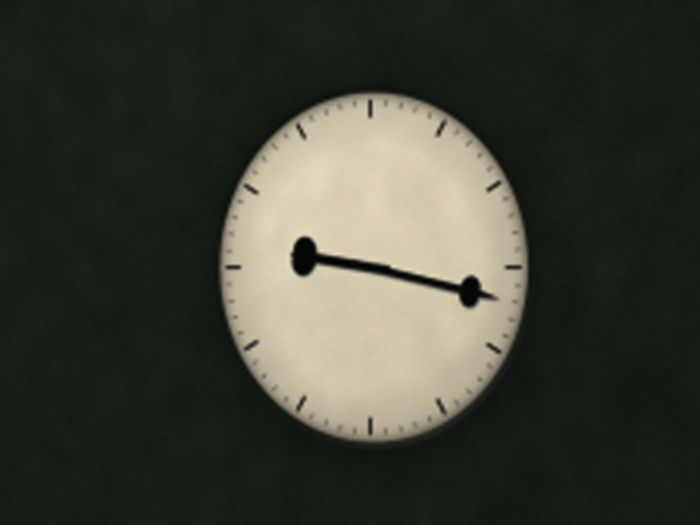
9 h 17 min
